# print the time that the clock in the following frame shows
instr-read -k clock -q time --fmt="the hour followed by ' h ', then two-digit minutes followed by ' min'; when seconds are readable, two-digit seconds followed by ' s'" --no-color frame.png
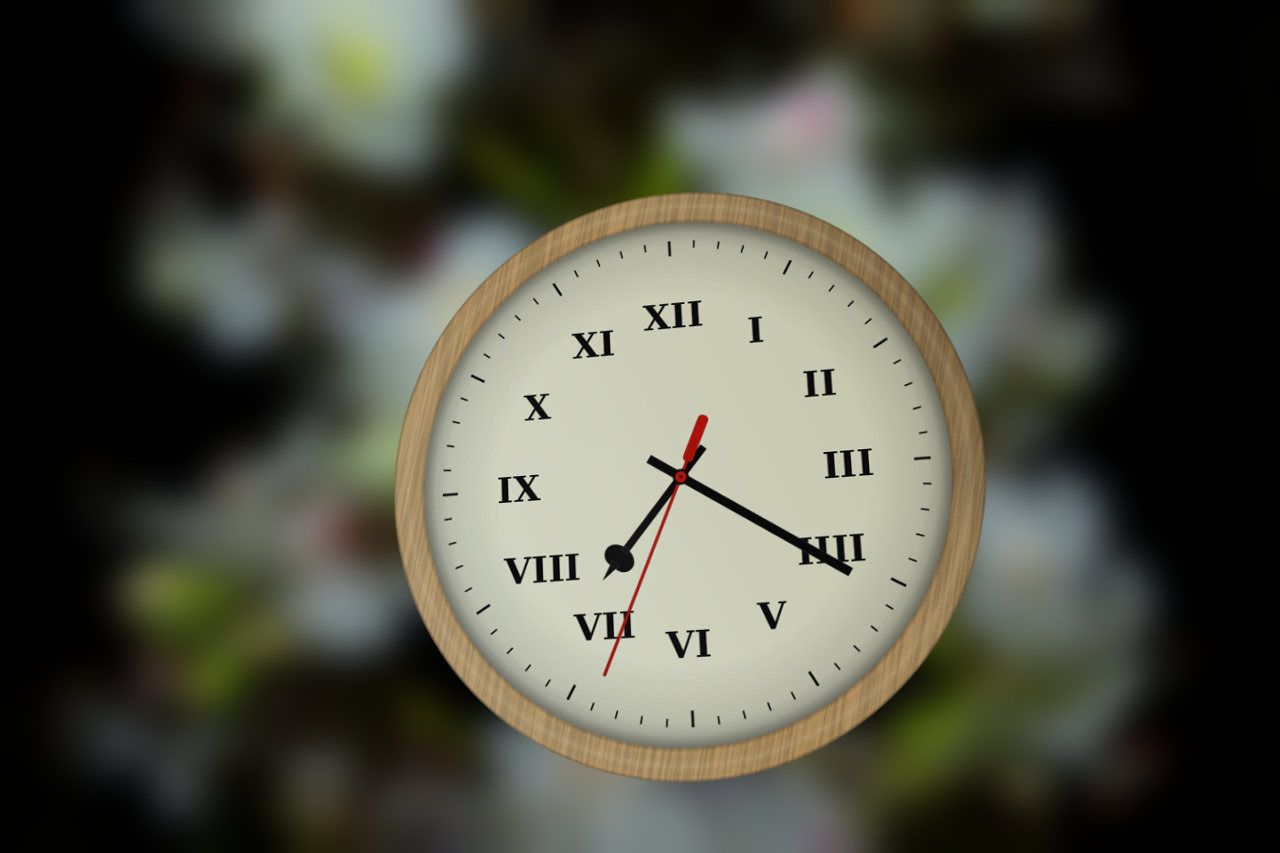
7 h 20 min 34 s
